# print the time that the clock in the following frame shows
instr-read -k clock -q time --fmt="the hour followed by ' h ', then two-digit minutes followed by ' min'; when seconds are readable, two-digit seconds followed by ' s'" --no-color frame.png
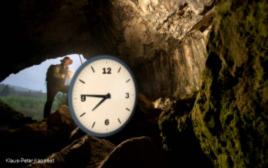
7 h 46 min
